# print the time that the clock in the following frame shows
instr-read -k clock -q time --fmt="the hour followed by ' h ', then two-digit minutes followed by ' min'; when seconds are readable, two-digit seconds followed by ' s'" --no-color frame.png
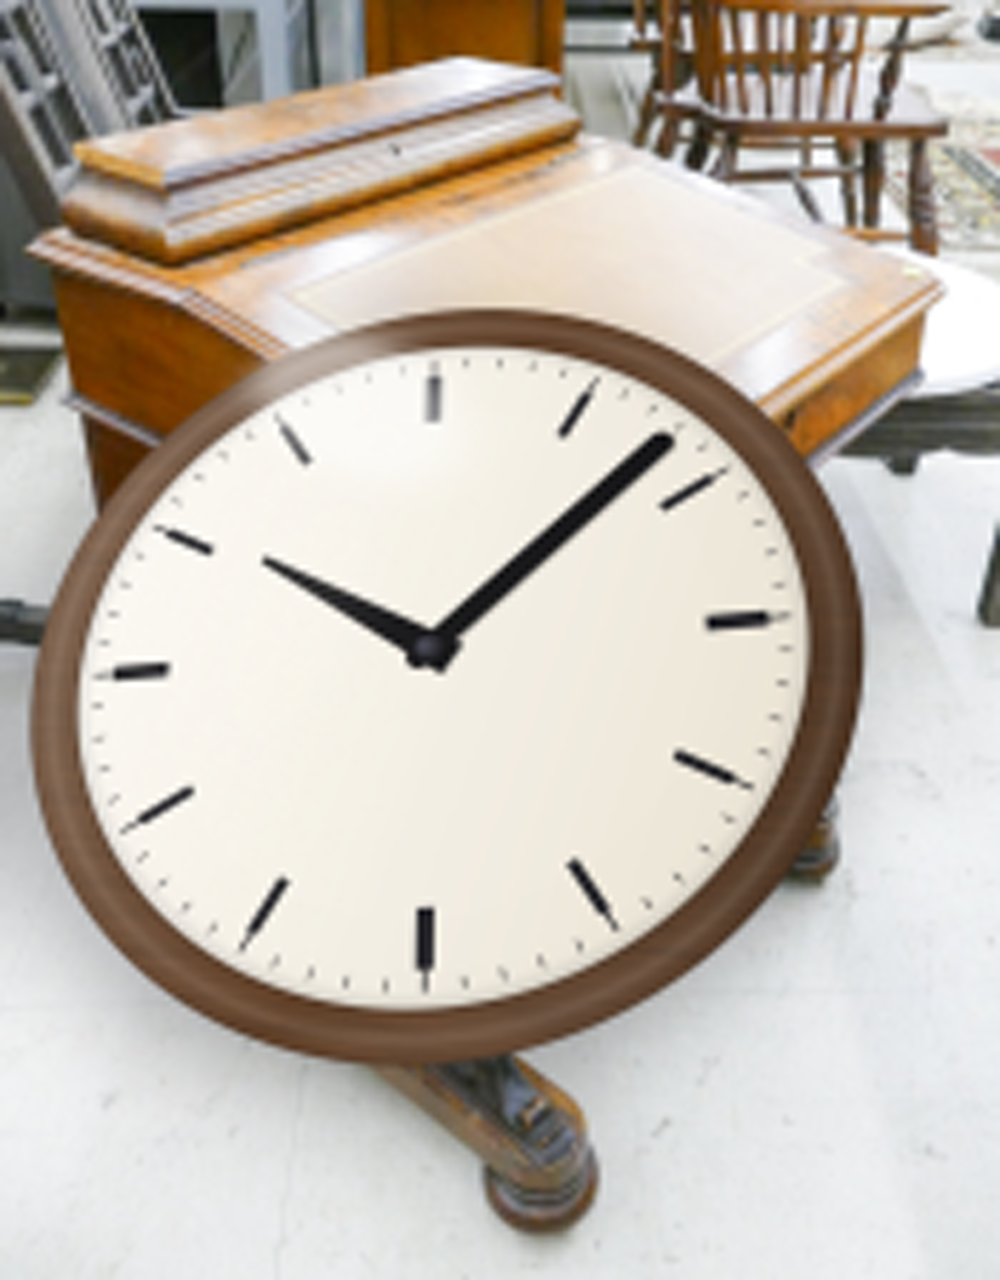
10 h 08 min
